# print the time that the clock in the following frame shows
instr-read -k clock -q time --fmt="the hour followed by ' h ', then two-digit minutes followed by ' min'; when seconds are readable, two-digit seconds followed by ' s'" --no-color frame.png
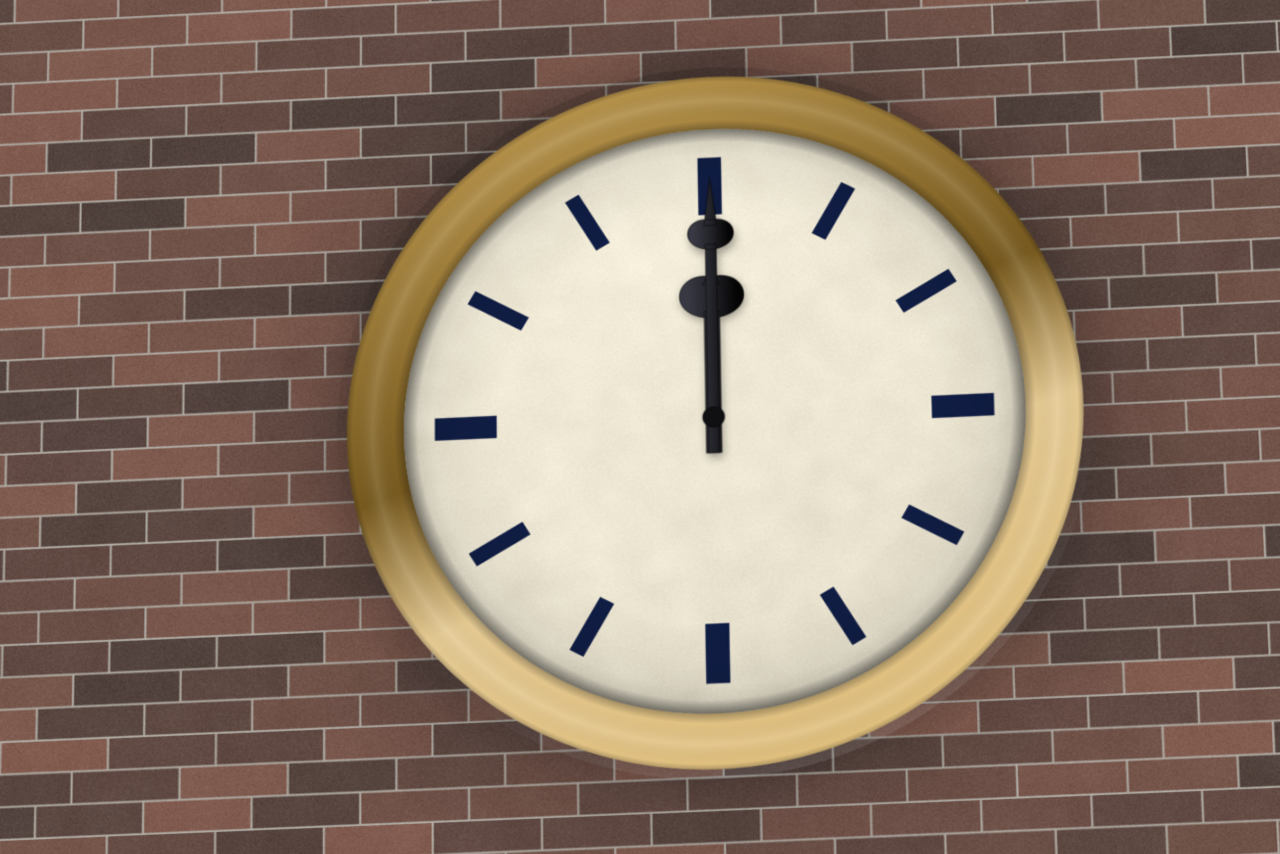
12 h 00 min
